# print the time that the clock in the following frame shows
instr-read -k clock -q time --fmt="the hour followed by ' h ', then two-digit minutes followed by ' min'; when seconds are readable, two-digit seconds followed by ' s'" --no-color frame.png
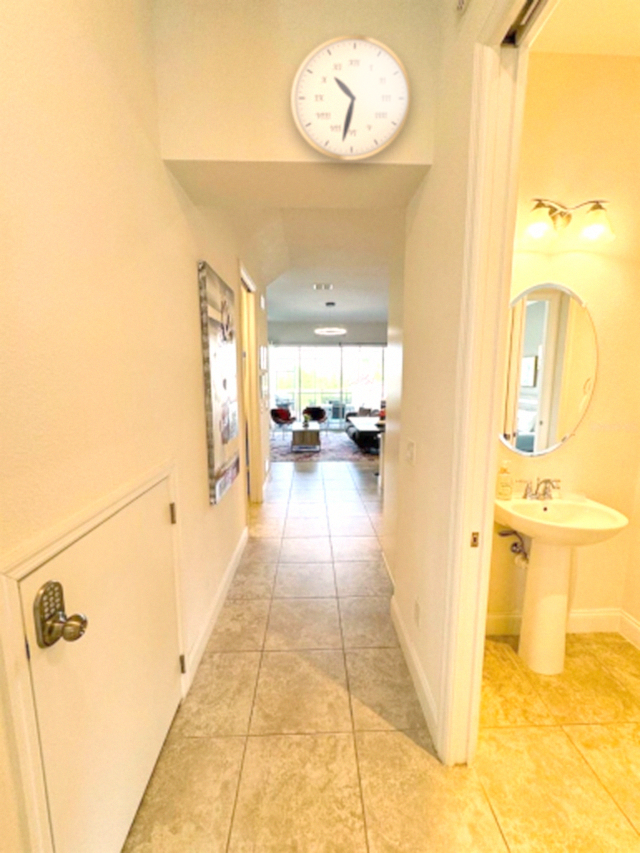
10 h 32 min
